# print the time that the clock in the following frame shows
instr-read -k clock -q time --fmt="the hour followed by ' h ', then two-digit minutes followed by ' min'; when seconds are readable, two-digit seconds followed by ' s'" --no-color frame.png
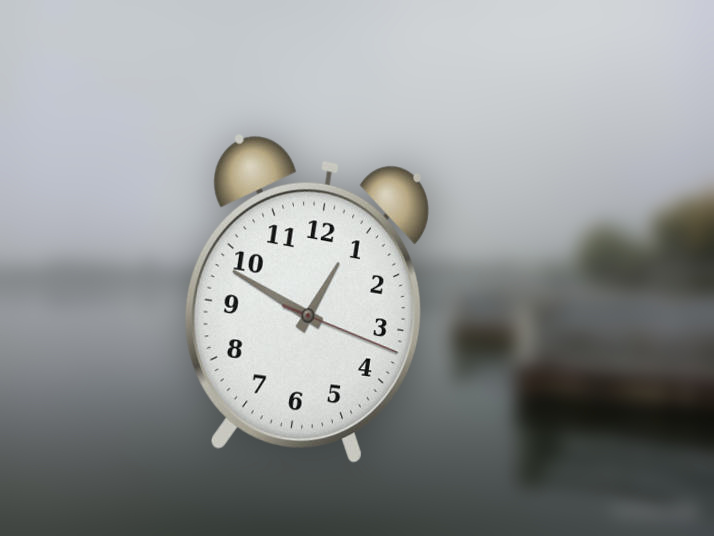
12 h 48 min 17 s
